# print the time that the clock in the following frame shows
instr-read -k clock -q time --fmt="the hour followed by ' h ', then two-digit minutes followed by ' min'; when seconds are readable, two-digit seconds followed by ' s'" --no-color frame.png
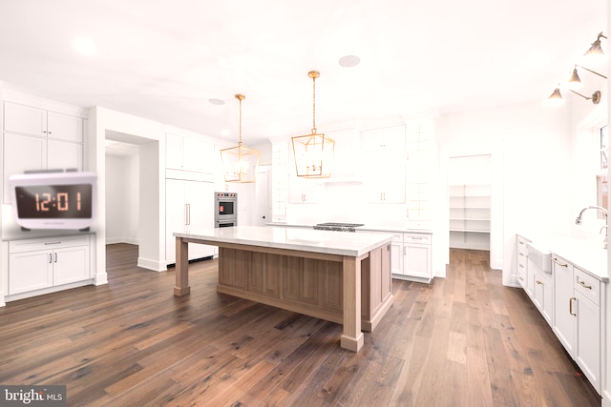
12 h 01 min
